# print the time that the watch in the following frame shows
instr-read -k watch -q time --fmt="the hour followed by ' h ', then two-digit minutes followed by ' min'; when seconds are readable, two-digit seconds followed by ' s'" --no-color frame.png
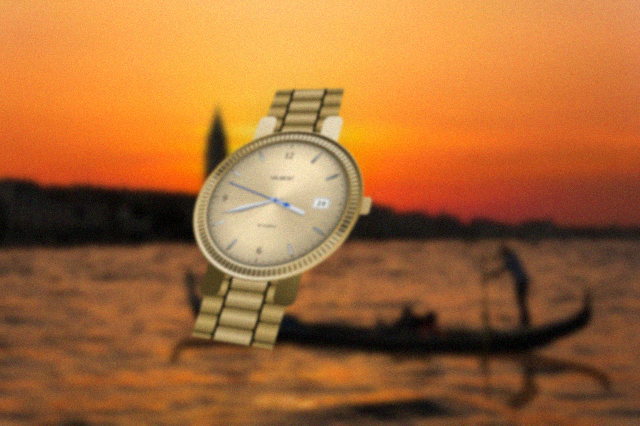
3 h 41 min 48 s
